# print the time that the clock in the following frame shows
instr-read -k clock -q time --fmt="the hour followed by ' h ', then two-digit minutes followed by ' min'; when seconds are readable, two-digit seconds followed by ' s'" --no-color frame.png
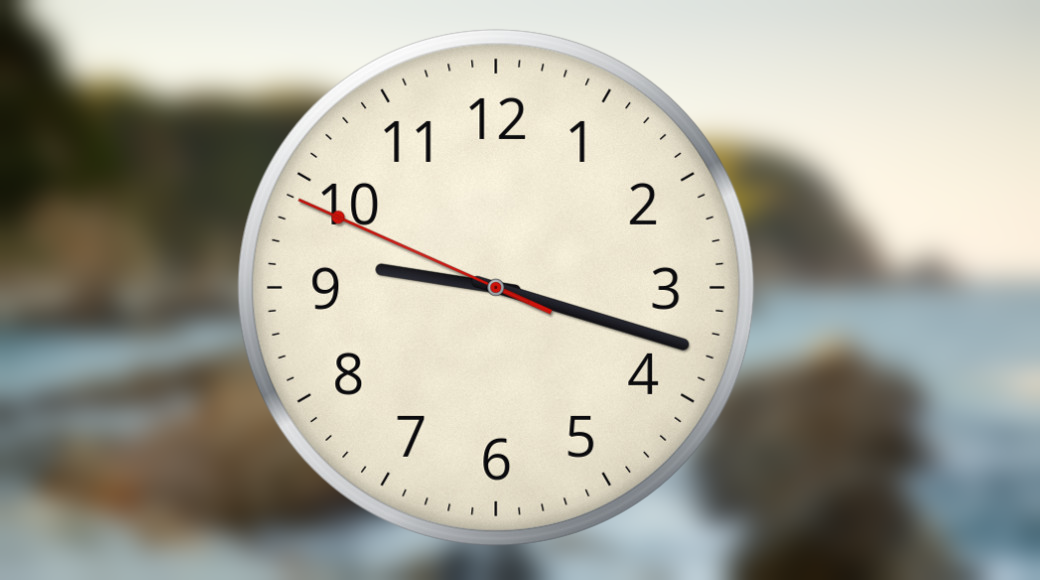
9 h 17 min 49 s
